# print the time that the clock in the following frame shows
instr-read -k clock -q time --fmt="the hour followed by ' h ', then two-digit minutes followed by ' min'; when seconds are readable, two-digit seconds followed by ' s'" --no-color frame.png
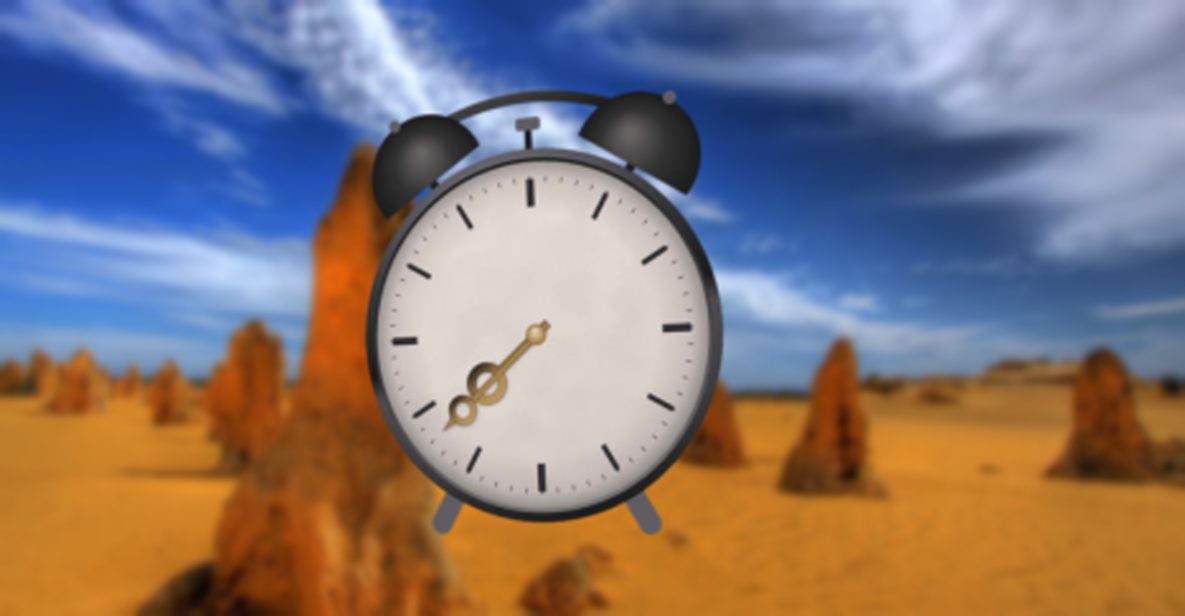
7 h 38 min
